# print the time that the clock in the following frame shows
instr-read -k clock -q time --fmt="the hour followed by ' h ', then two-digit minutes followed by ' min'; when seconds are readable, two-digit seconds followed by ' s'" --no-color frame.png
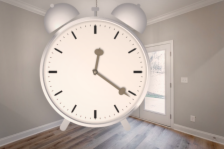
12 h 21 min
